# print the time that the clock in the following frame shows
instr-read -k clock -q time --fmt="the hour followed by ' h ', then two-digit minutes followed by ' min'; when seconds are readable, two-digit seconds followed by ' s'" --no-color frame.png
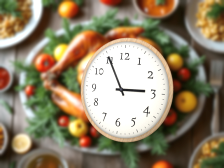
2 h 55 min
